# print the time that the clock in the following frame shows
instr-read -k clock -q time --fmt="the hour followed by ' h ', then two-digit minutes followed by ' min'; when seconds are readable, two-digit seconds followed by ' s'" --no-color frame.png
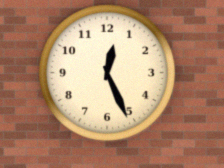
12 h 26 min
